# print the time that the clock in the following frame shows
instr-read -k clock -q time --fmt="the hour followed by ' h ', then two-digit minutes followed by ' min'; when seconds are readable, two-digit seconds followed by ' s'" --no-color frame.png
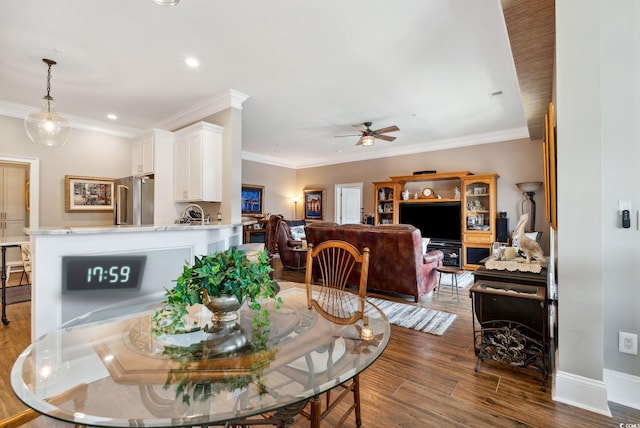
17 h 59 min
